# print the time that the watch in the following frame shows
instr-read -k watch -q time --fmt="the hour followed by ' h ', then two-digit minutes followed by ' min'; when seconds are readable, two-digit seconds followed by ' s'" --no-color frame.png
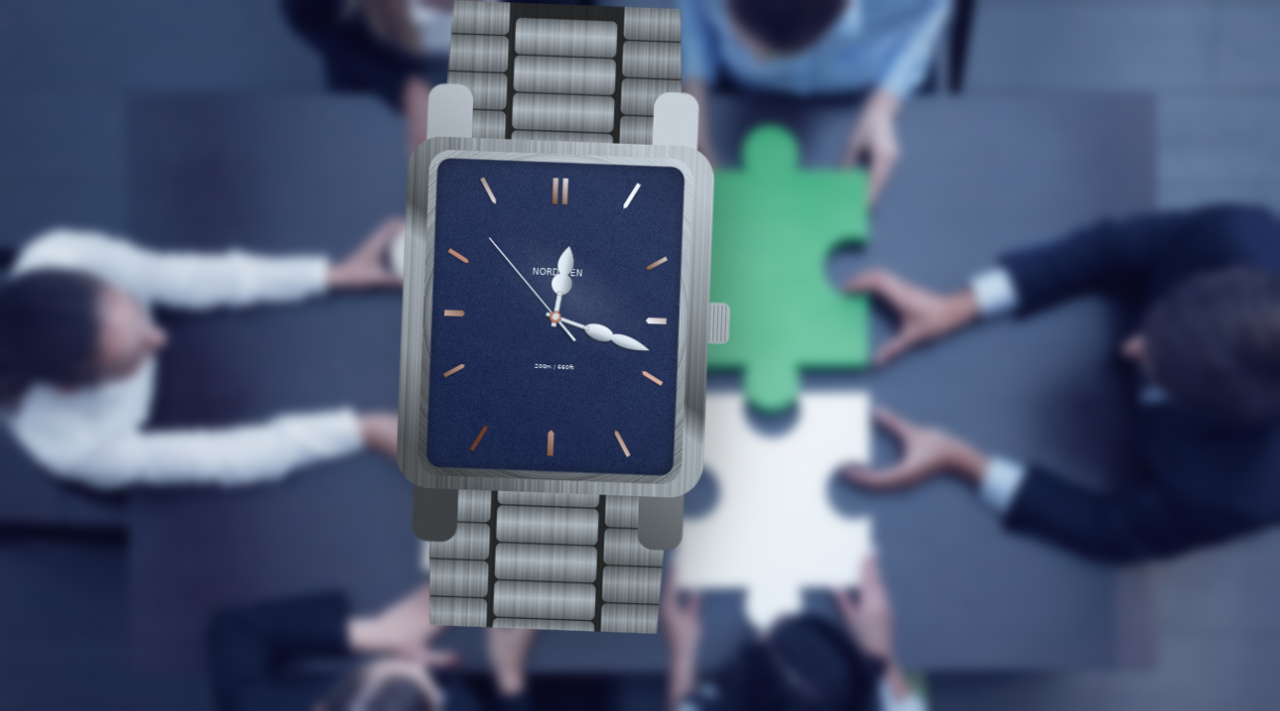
12 h 17 min 53 s
